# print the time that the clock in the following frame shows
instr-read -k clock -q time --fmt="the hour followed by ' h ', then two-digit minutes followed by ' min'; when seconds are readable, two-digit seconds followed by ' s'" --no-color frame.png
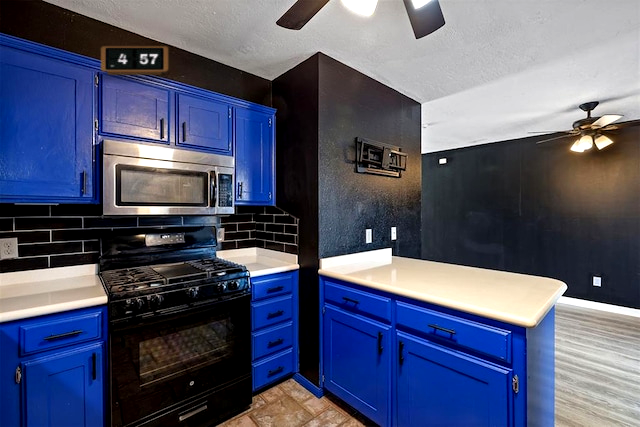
4 h 57 min
